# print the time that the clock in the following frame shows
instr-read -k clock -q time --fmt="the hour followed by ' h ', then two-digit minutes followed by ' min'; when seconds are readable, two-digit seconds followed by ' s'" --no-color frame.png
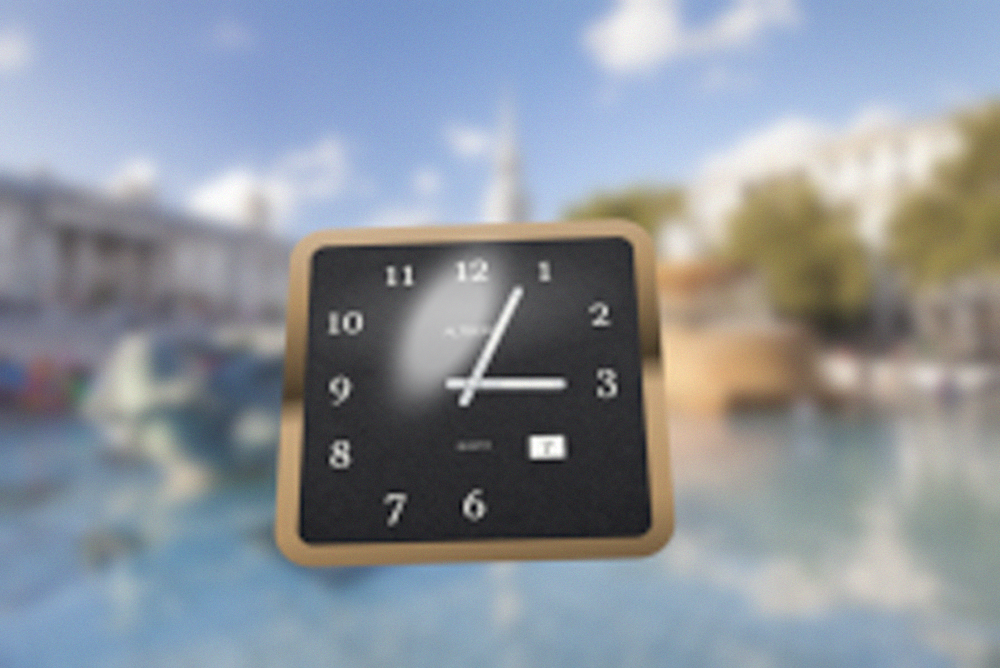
3 h 04 min
